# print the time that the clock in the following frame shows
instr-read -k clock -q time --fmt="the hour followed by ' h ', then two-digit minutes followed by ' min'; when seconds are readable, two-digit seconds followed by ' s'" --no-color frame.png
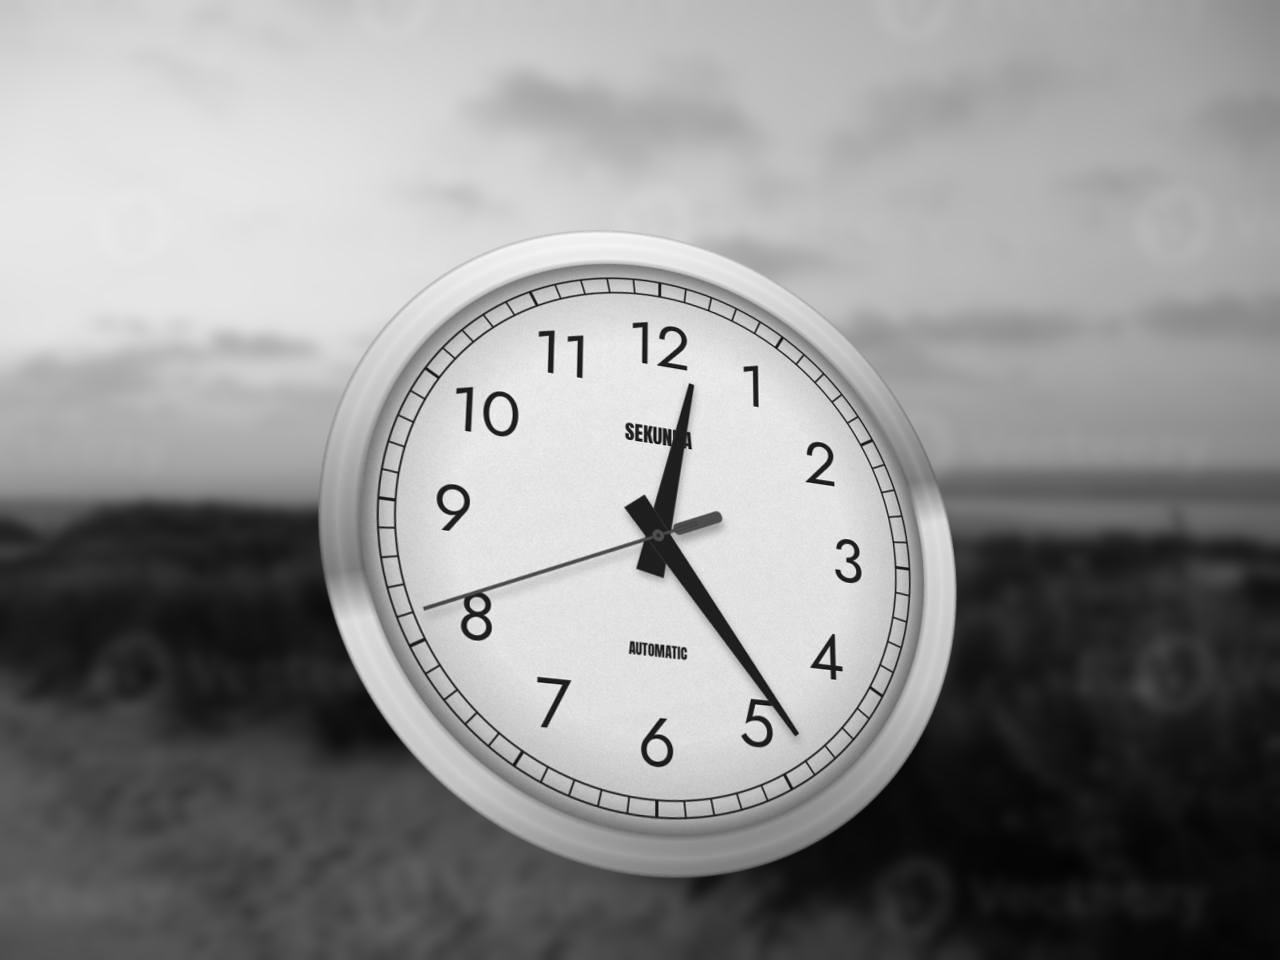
12 h 23 min 41 s
